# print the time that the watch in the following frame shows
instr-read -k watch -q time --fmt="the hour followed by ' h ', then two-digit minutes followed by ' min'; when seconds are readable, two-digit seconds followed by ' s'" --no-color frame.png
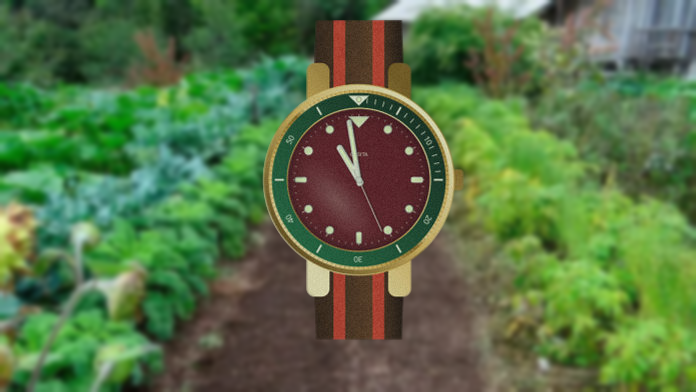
10 h 58 min 26 s
